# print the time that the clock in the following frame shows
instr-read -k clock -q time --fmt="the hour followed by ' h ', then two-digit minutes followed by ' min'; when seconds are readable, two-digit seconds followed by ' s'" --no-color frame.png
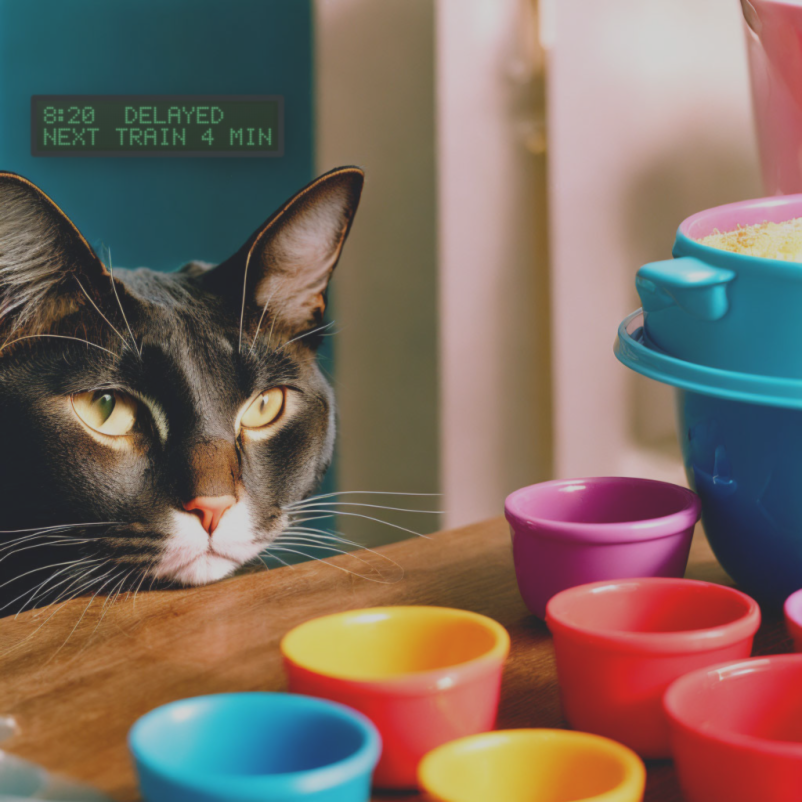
8 h 20 min
